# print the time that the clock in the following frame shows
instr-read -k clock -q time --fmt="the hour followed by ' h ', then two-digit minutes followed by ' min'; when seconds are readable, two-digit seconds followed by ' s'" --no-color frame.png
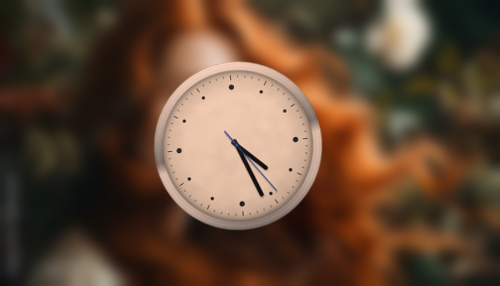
4 h 26 min 24 s
